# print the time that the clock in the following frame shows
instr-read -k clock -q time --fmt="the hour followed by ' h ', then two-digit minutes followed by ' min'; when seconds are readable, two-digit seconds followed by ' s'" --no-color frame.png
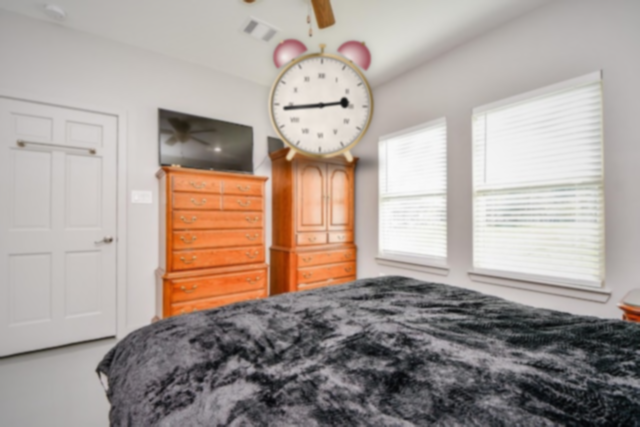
2 h 44 min
